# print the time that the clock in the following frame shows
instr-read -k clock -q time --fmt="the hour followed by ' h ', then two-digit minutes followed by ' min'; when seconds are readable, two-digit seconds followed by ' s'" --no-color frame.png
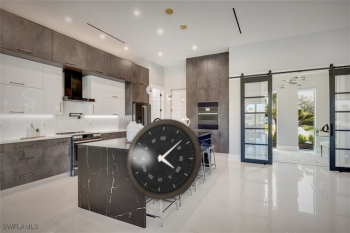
4 h 08 min
